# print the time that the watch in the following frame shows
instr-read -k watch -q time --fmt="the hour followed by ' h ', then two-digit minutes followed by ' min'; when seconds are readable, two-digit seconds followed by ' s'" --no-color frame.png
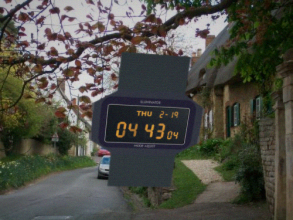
4 h 43 min 04 s
